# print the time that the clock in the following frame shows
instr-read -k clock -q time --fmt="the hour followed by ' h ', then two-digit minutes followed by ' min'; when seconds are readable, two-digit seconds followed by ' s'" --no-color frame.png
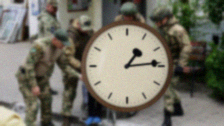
1 h 14 min
